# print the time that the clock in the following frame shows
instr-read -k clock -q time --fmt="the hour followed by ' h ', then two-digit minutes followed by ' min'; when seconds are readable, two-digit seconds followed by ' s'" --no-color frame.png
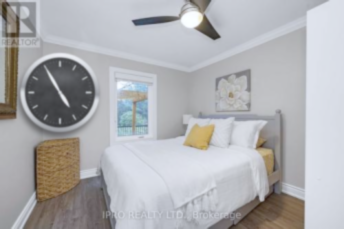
4 h 55 min
